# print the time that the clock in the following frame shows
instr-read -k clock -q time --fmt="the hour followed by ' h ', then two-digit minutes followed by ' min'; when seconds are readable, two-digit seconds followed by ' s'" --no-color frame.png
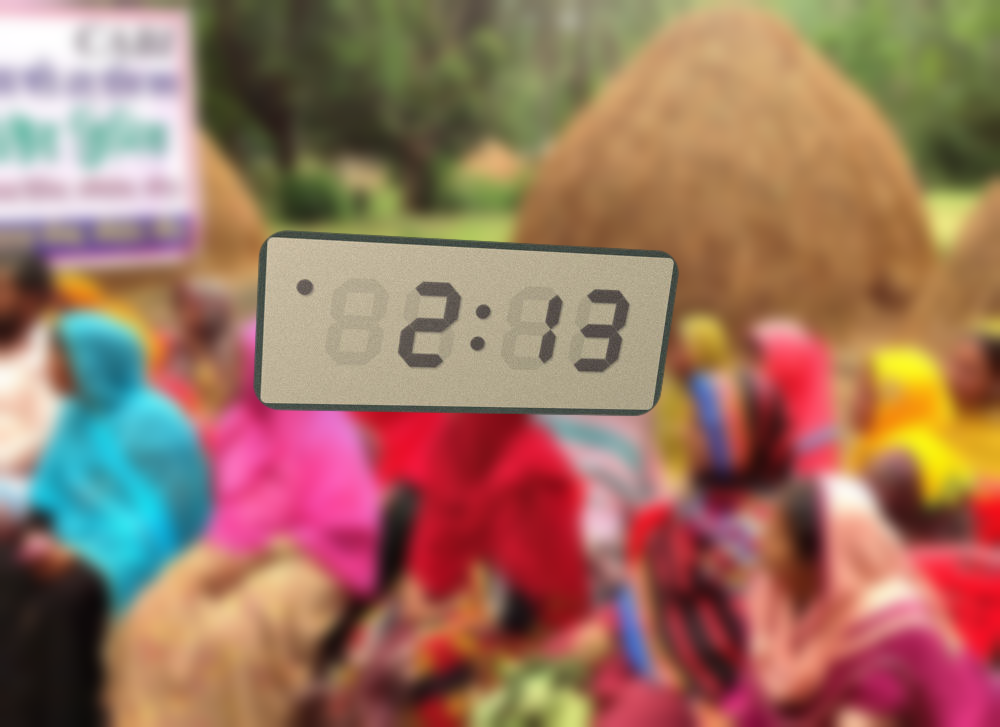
2 h 13 min
